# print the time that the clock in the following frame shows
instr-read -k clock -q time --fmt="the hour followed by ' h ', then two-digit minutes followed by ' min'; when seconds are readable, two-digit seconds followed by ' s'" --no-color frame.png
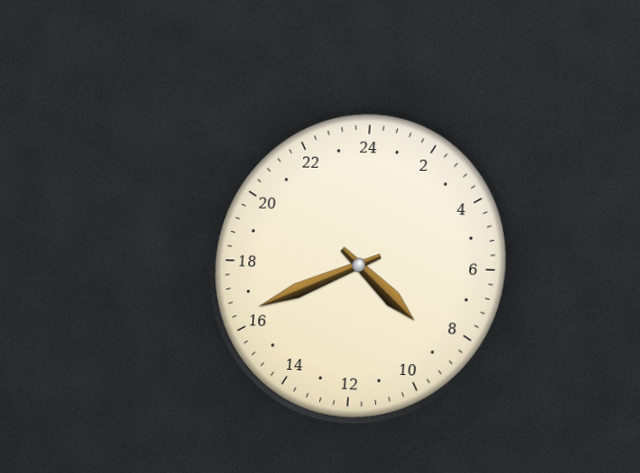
8 h 41 min
